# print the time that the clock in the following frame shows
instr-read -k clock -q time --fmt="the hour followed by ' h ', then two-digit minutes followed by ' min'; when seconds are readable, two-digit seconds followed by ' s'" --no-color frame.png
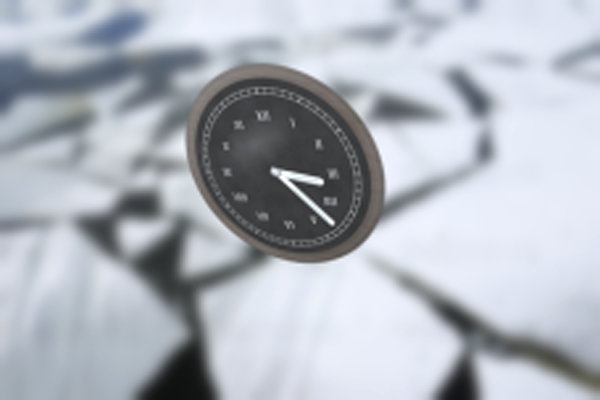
3 h 23 min
